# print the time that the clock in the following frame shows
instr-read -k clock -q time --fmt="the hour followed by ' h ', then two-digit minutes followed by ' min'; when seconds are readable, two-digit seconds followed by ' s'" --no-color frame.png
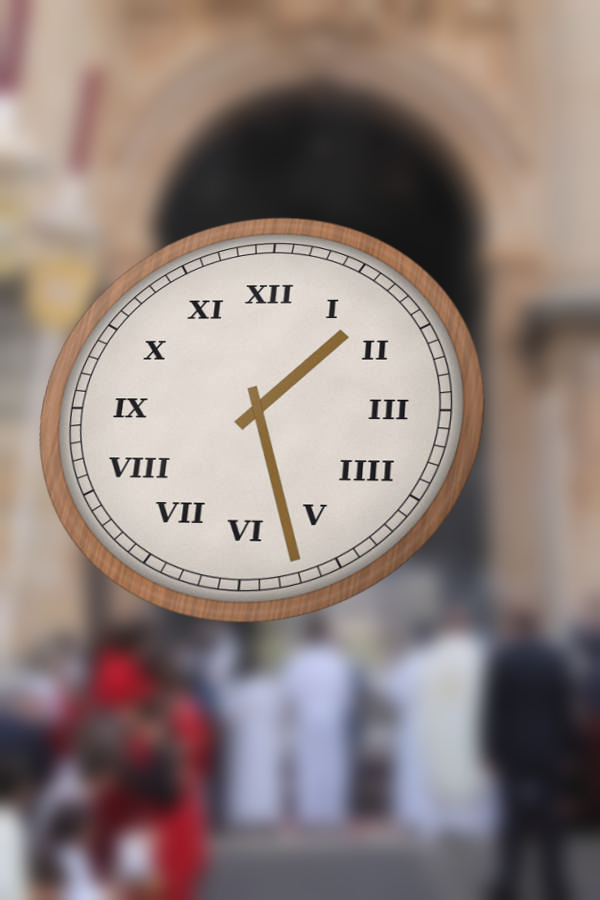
1 h 27 min
